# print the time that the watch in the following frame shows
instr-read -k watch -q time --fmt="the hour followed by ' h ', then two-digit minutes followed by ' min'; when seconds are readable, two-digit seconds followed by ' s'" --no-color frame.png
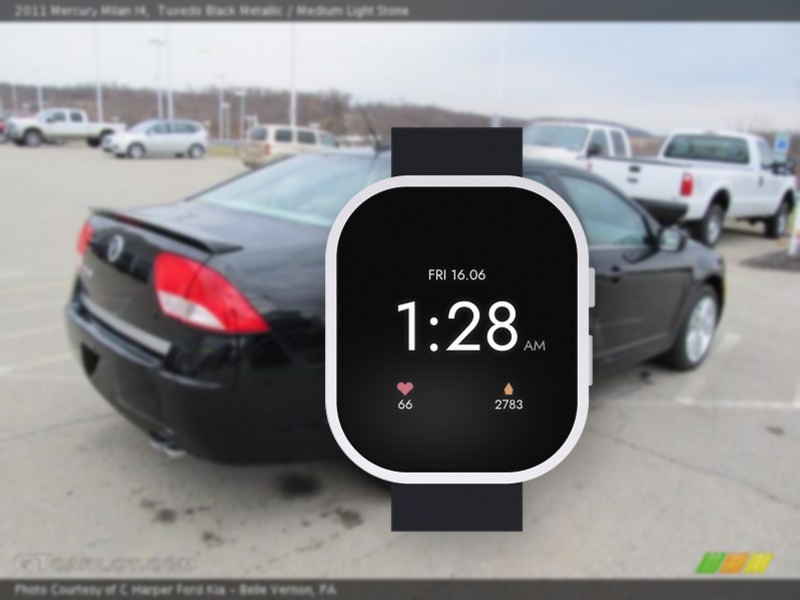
1 h 28 min
